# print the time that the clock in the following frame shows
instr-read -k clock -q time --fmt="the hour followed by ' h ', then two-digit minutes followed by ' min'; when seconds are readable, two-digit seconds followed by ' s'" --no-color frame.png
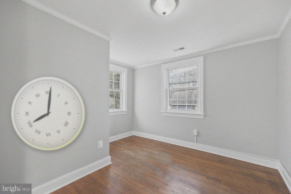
8 h 01 min
